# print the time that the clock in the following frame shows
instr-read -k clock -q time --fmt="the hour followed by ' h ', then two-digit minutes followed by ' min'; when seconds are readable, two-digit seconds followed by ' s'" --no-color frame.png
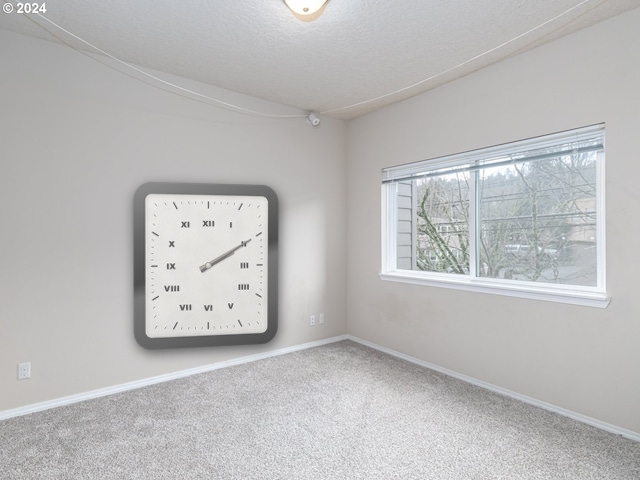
2 h 10 min
